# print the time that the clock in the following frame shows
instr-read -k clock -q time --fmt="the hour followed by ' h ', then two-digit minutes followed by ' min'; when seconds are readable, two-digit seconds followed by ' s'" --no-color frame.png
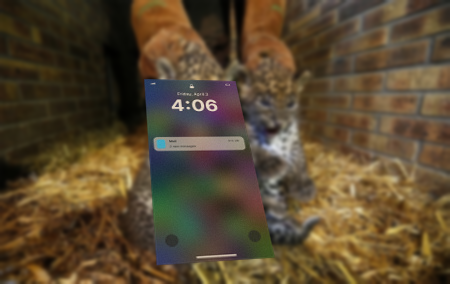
4 h 06 min
